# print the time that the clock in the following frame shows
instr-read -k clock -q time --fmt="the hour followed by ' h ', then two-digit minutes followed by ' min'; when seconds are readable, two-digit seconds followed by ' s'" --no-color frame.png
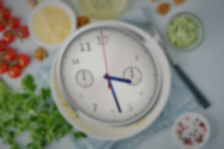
3 h 28 min
